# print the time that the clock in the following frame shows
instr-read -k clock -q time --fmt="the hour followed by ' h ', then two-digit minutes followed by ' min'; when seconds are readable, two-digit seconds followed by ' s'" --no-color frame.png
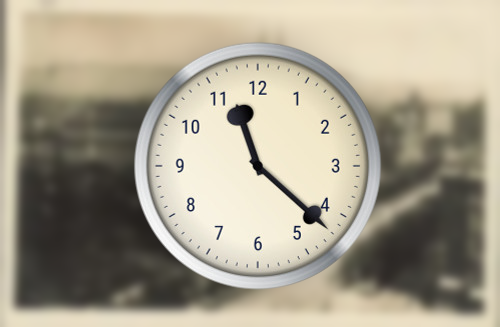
11 h 22 min
